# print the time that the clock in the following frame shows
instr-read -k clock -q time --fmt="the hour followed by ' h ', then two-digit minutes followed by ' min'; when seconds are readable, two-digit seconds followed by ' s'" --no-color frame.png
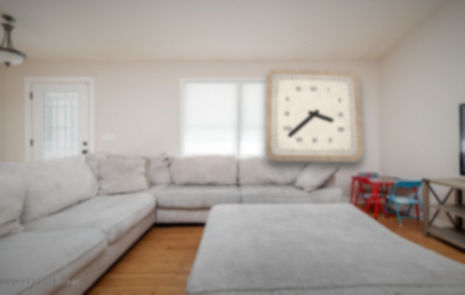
3 h 38 min
